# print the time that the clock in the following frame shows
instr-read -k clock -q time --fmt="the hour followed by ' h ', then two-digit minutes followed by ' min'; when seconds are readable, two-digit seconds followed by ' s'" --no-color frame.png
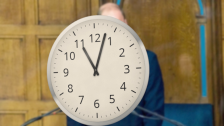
11 h 03 min
